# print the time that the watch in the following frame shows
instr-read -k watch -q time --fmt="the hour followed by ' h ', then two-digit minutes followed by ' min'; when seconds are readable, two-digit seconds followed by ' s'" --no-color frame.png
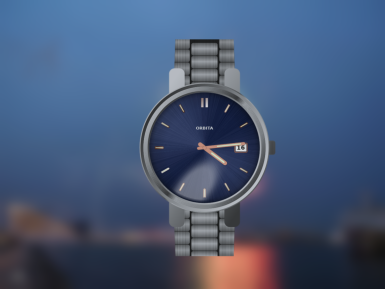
4 h 14 min
